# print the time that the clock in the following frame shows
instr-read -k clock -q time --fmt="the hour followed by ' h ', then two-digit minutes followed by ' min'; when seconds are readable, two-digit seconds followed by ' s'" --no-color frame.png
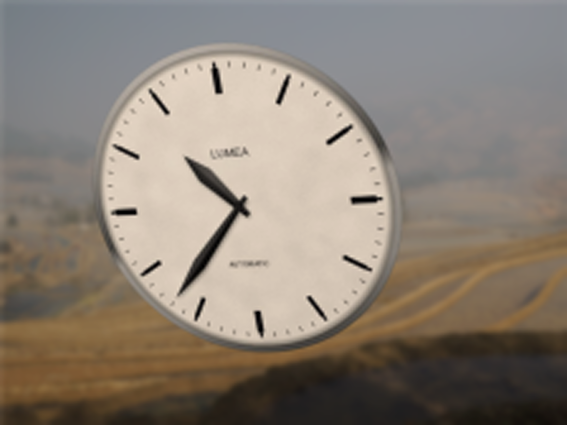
10 h 37 min
